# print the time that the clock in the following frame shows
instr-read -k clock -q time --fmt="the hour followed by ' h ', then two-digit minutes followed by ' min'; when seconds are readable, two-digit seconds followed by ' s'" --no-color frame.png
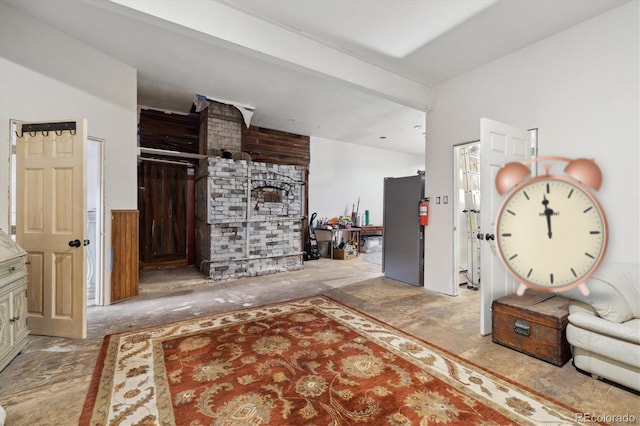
11 h 59 min
